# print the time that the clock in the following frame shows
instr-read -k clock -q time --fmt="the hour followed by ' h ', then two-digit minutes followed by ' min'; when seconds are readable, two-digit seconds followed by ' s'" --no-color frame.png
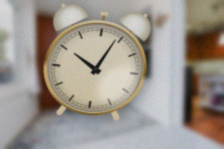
10 h 04 min
